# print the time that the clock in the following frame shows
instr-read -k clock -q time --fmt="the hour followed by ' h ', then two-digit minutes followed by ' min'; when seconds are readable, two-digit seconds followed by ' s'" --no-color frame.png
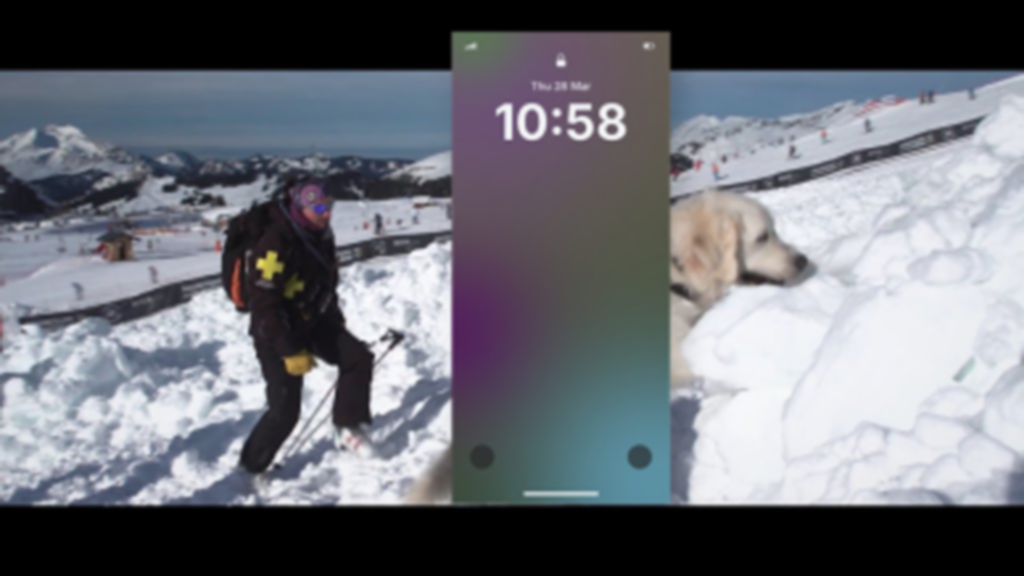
10 h 58 min
